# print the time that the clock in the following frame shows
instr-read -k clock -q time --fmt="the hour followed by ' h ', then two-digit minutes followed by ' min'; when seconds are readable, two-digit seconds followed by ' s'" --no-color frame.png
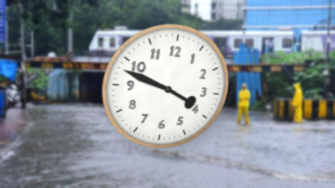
3 h 48 min
